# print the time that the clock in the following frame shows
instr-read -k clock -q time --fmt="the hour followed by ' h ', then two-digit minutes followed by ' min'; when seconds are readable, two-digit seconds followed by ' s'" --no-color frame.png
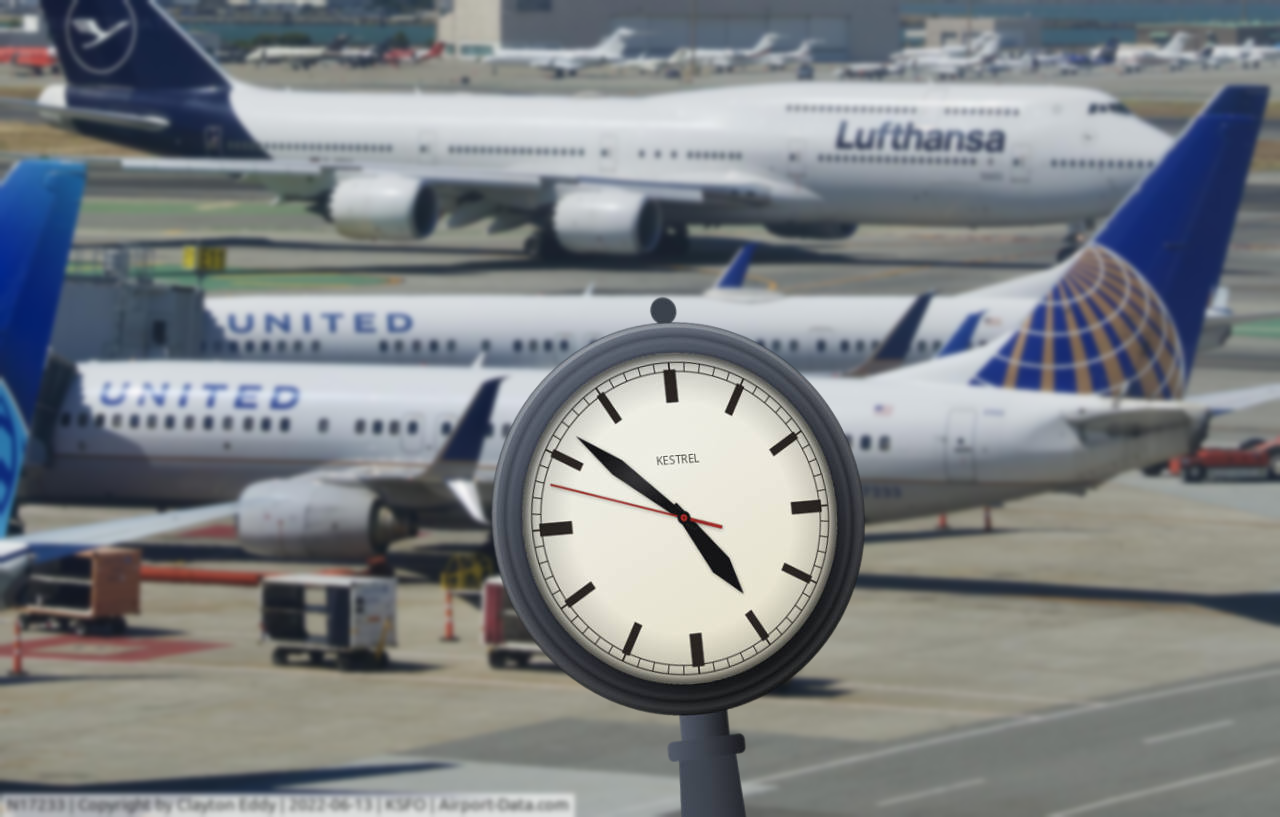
4 h 51 min 48 s
